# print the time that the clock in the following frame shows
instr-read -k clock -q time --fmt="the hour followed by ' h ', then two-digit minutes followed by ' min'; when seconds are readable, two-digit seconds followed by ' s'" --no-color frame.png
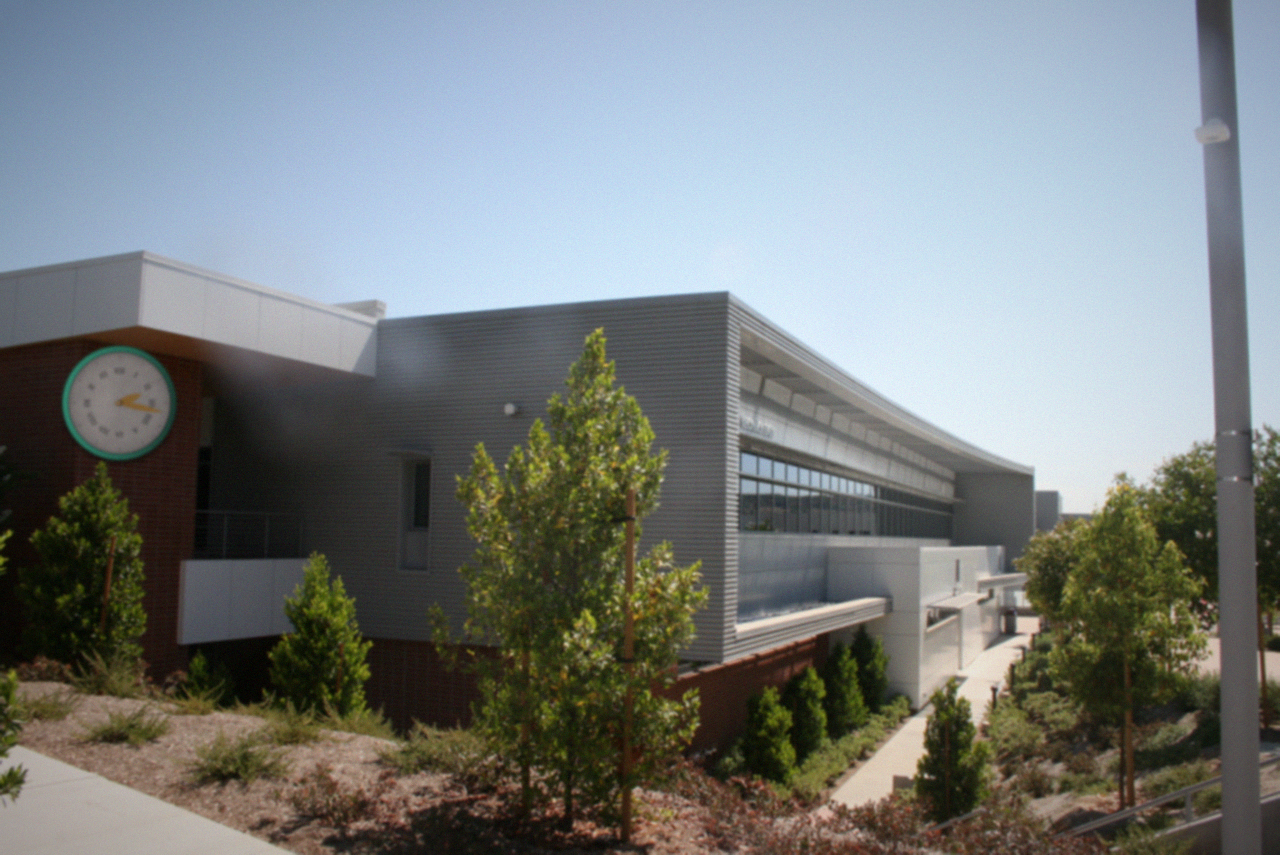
2 h 17 min
